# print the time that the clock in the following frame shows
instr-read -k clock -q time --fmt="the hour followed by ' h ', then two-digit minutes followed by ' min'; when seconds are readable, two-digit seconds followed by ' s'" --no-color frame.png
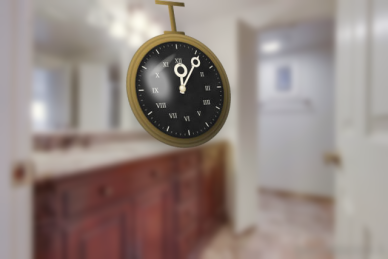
12 h 06 min
